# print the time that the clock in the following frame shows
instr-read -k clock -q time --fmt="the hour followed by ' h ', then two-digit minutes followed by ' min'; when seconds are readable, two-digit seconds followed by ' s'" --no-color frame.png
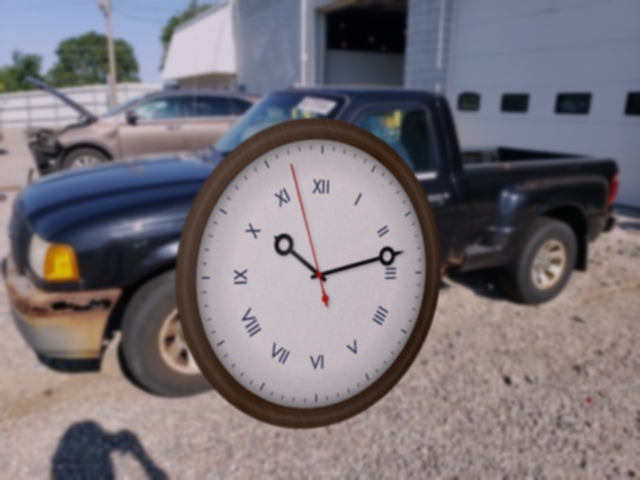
10 h 12 min 57 s
